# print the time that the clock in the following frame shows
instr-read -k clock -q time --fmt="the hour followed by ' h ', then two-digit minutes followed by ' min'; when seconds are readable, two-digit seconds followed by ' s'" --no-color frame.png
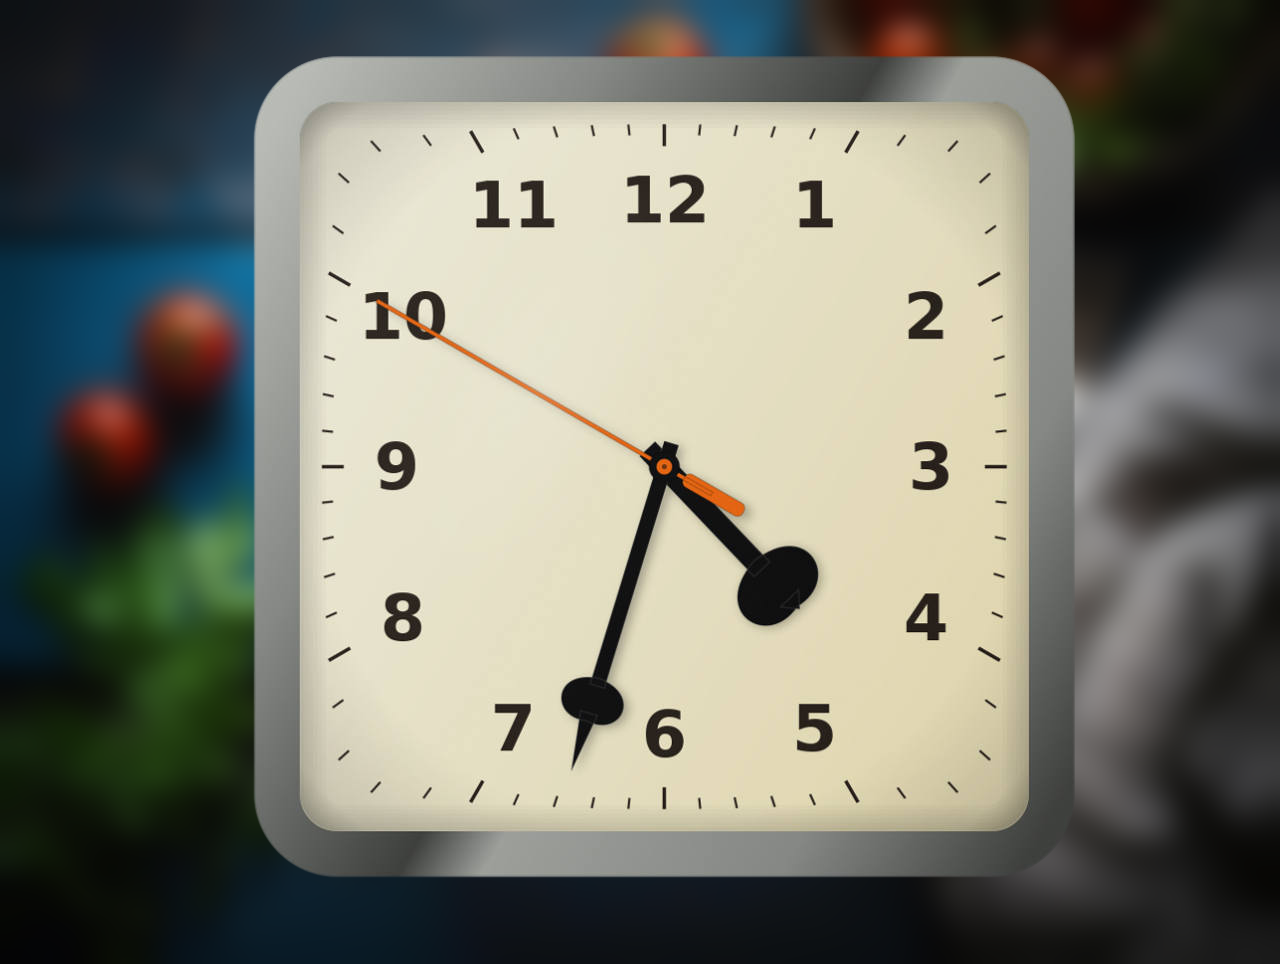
4 h 32 min 50 s
